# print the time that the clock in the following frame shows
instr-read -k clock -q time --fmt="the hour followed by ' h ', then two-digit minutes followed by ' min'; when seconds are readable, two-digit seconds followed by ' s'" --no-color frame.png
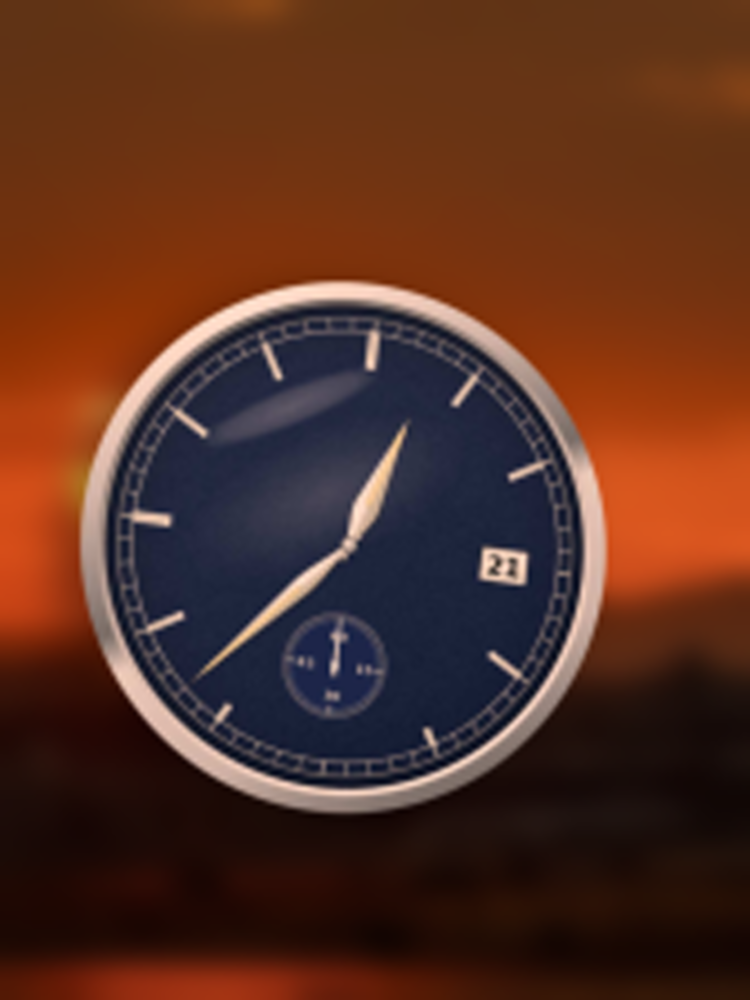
12 h 37 min
